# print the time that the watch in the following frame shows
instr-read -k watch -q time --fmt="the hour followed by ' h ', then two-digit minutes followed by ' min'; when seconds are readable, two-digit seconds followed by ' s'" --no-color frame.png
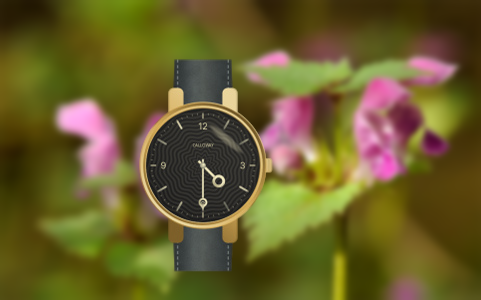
4 h 30 min
